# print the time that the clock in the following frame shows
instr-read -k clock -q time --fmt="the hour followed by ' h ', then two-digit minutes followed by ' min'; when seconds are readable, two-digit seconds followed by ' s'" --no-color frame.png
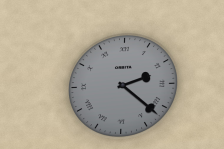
2 h 22 min
